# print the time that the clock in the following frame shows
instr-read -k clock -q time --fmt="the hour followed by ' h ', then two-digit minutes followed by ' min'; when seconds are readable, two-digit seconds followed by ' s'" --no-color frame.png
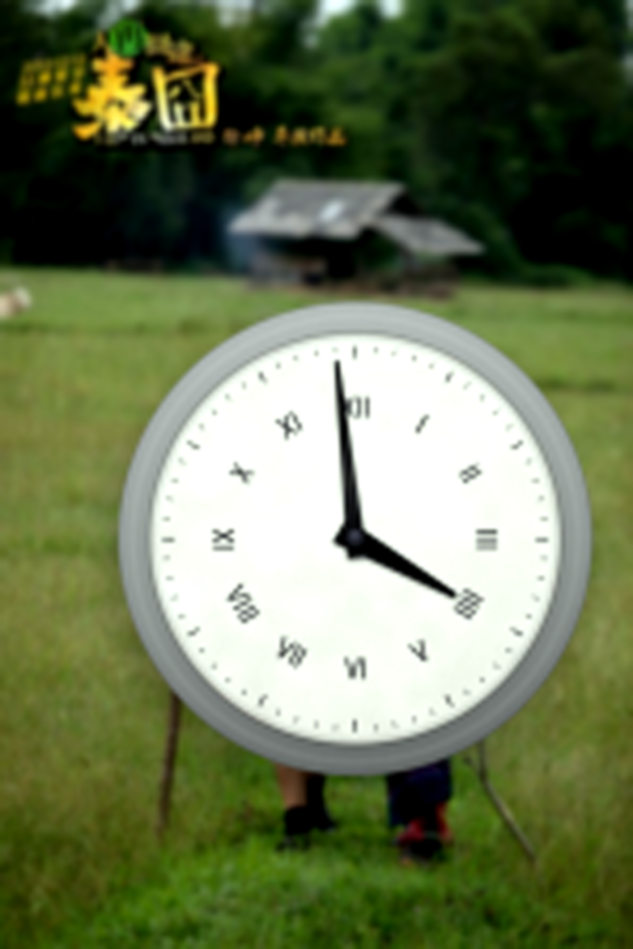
3 h 59 min
